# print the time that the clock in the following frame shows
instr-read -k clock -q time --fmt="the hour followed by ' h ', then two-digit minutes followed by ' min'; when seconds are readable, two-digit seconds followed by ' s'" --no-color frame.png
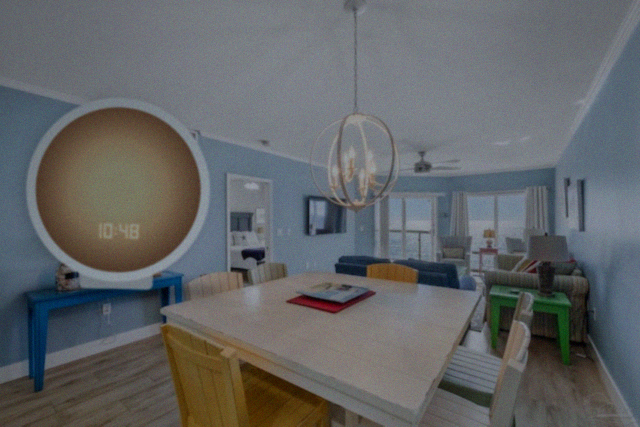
10 h 48 min
